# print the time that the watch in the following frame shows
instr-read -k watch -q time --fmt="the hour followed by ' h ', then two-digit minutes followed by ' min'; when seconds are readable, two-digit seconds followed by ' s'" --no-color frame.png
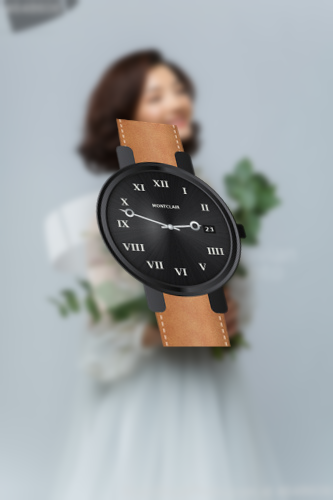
2 h 48 min
